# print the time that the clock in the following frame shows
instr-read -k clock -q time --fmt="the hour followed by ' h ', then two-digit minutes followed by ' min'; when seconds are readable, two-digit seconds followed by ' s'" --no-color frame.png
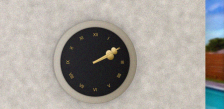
2 h 10 min
